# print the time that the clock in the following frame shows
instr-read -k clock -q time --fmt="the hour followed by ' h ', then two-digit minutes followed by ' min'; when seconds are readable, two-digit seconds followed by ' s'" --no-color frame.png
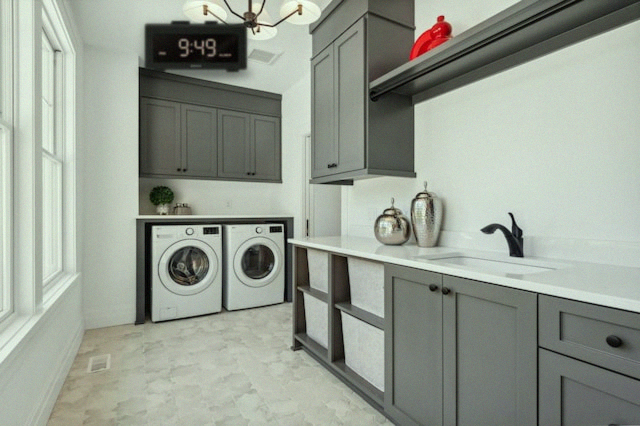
9 h 49 min
